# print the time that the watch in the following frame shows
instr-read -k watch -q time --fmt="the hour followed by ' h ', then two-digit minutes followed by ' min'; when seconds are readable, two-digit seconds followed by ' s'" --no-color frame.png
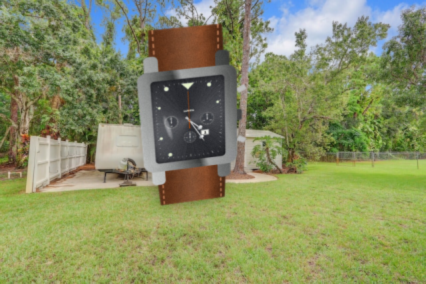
4 h 25 min
